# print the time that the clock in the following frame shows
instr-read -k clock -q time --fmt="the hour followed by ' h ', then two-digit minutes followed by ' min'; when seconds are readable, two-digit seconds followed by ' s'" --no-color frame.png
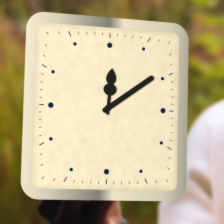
12 h 09 min
